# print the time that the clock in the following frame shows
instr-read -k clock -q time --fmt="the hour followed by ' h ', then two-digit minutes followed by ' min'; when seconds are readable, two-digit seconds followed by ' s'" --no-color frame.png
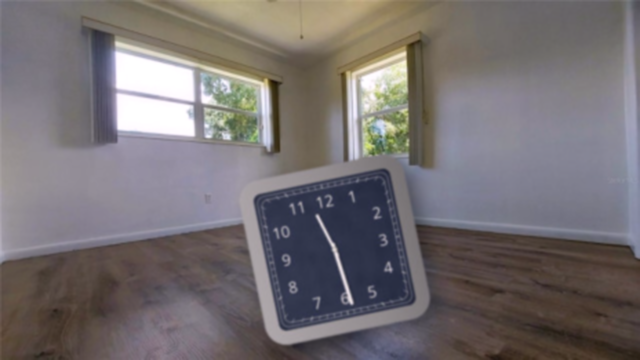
11 h 29 min
